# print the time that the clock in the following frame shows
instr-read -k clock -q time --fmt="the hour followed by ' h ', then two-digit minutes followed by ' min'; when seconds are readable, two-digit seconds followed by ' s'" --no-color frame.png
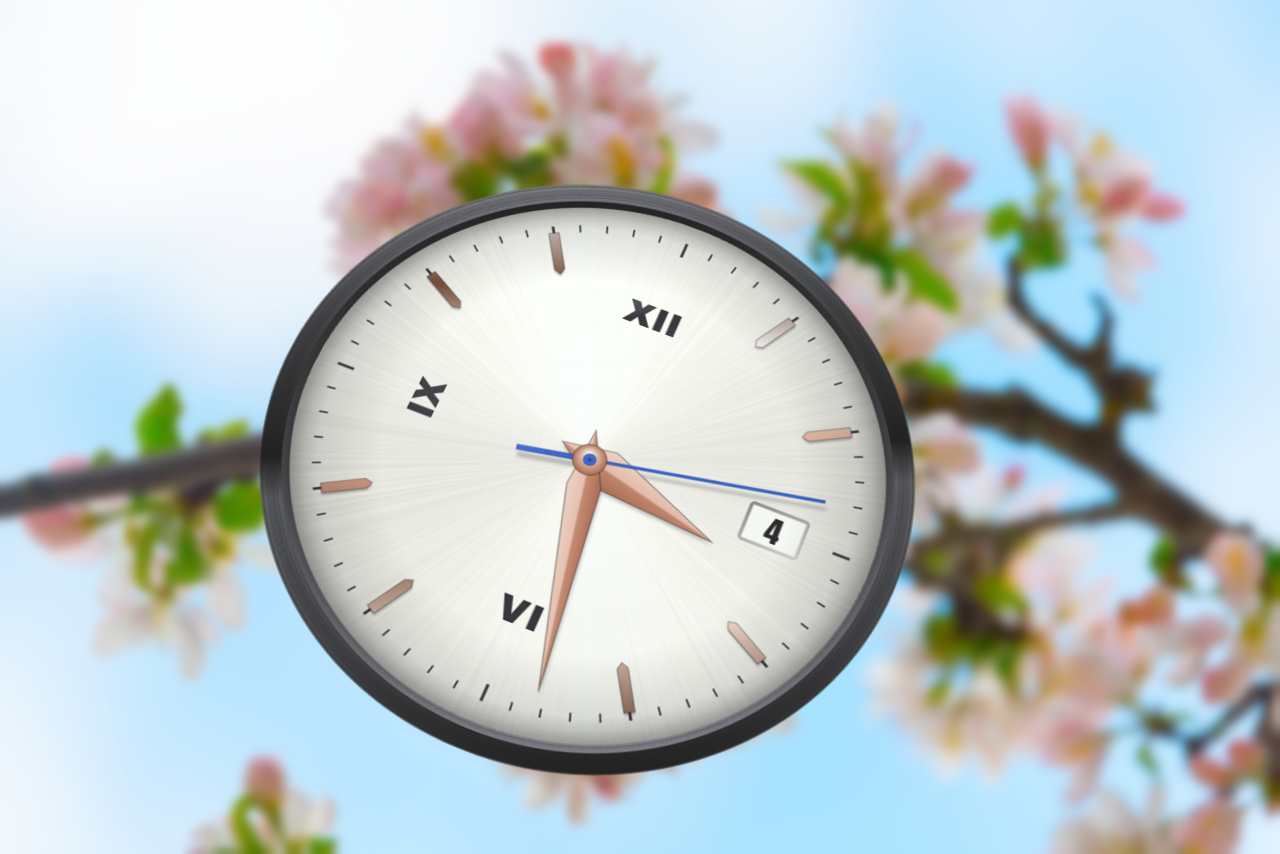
3 h 28 min 13 s
